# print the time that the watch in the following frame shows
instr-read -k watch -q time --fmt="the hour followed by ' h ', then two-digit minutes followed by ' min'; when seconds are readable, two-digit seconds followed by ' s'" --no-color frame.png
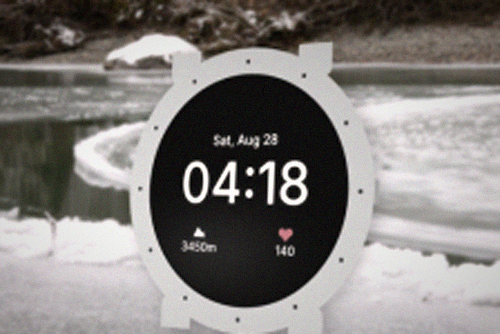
4 h 18 min
